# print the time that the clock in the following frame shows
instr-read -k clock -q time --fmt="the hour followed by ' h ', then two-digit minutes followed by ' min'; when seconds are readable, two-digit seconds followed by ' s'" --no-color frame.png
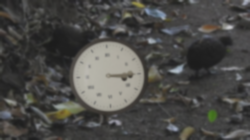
3 h 15 min
